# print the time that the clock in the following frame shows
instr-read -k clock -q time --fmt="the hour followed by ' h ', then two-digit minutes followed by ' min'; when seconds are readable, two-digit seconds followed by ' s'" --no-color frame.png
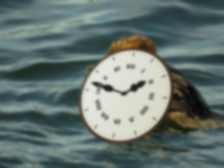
1 h 47 min
